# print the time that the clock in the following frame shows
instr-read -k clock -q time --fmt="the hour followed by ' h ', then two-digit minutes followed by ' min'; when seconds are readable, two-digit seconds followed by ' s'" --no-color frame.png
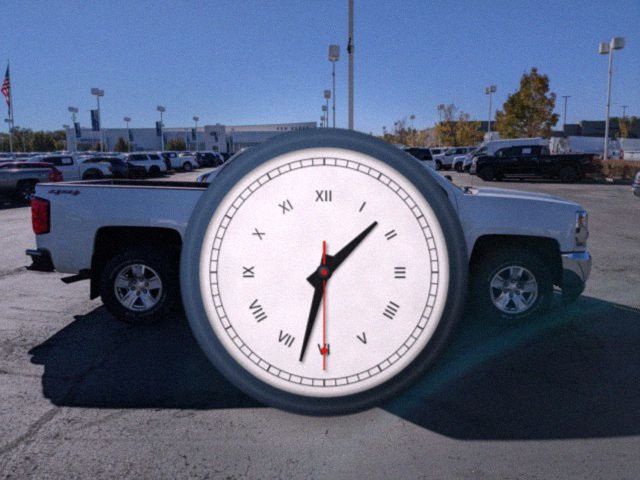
1 h 32 min 30 s
